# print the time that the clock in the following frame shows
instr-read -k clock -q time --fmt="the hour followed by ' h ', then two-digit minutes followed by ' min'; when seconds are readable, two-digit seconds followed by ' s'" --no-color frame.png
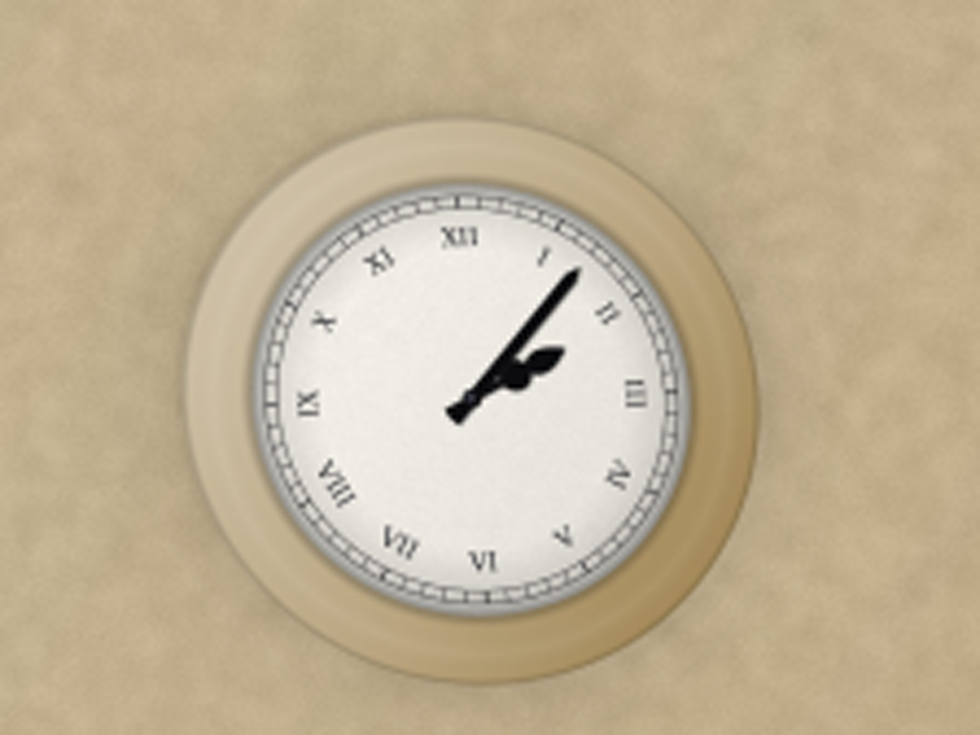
2 h 07 min
